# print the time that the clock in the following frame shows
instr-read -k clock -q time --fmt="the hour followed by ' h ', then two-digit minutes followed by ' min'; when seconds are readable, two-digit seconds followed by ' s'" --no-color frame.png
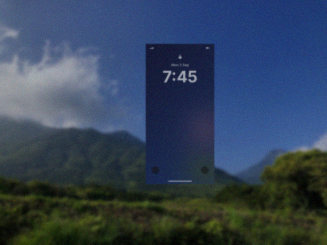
7 h 45 min
